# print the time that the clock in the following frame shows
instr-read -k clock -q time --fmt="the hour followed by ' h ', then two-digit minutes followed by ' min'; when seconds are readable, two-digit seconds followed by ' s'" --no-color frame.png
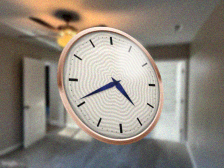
4 h 41 min
